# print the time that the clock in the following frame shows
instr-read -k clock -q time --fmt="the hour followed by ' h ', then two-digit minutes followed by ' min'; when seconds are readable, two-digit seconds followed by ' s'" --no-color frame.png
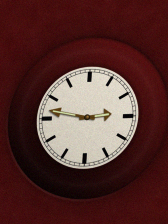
2 h 47 min
